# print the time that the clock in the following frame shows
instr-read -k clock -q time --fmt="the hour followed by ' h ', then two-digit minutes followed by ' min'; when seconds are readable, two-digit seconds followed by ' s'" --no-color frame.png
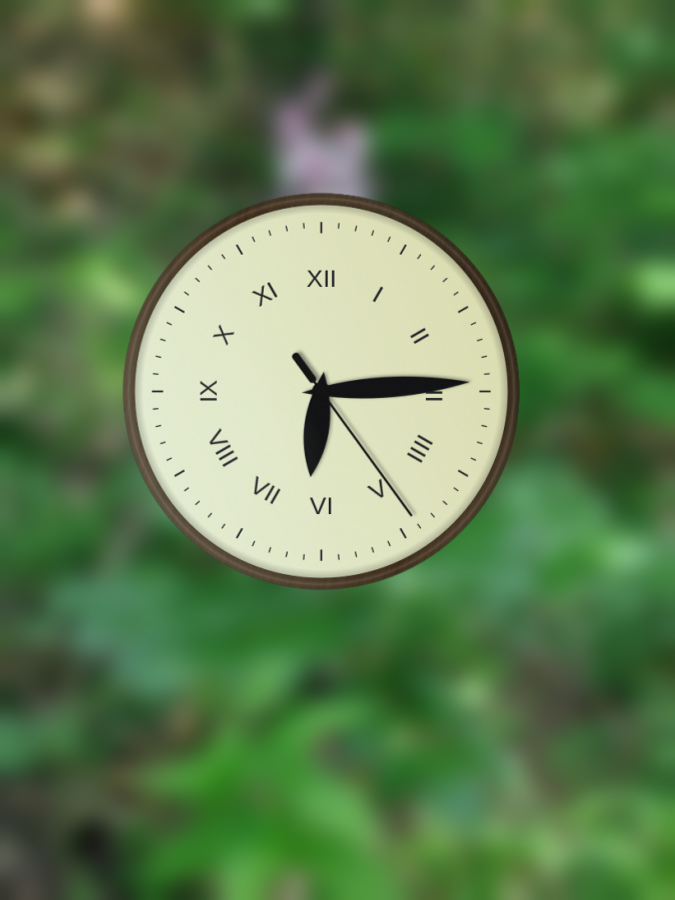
6 h 14 min 24 s
